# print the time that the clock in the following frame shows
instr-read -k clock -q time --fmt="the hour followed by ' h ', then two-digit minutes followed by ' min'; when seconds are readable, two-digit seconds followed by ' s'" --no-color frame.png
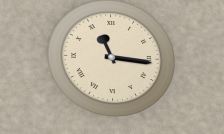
11 h 16 min
